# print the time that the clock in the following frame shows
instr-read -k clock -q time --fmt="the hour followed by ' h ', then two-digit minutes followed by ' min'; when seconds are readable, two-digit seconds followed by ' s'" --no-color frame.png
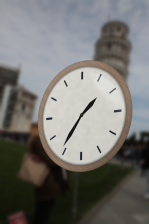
1 h 36 min
